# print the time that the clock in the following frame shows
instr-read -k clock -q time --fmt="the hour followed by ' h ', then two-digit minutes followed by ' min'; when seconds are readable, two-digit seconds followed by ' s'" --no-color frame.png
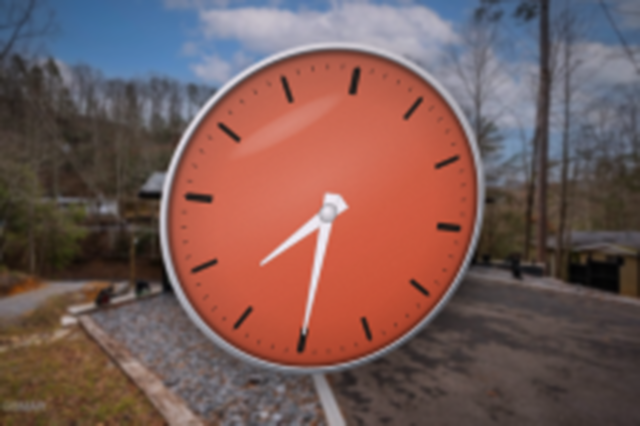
7 h 30 min
